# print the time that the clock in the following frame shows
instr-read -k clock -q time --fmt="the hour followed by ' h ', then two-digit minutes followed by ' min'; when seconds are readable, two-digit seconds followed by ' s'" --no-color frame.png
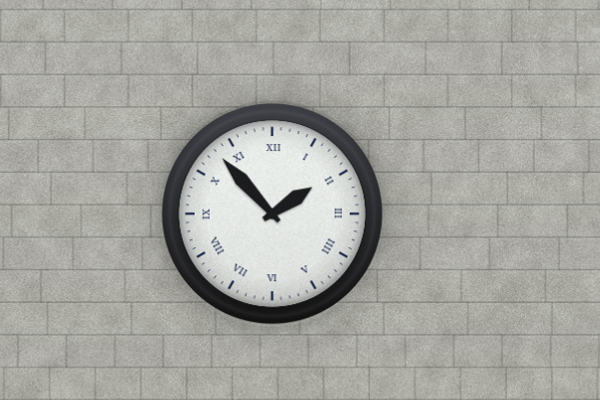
1 h 53 min
